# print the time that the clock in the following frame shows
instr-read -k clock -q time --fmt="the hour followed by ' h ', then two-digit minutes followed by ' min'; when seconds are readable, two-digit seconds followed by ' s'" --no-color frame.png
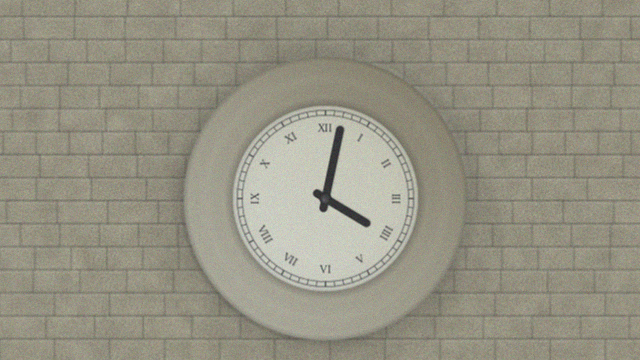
4 h 02 min
